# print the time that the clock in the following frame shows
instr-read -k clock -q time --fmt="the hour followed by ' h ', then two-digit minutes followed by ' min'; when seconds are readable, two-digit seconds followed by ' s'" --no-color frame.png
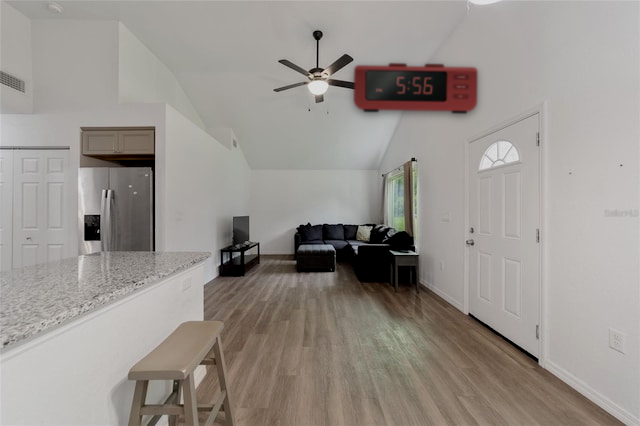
5 h 56 min
